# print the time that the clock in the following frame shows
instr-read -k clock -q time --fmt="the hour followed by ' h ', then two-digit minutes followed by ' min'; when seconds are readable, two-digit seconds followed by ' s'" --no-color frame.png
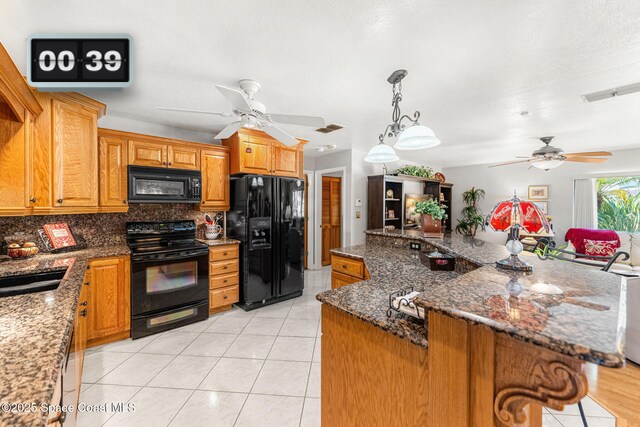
0 h 39 min
